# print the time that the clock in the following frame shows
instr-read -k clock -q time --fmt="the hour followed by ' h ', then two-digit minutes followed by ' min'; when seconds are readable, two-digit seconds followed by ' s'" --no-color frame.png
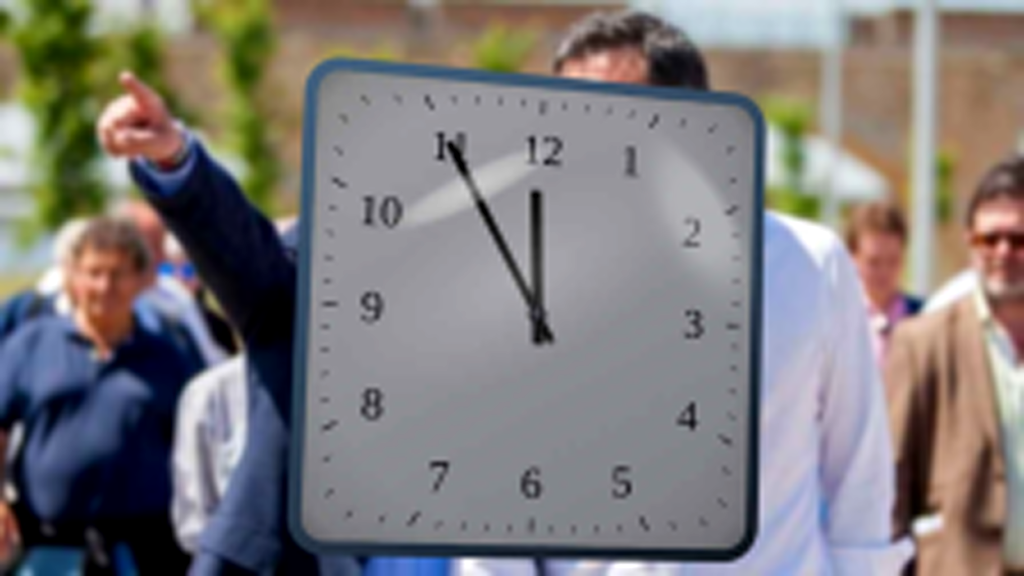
11 h 55 min
